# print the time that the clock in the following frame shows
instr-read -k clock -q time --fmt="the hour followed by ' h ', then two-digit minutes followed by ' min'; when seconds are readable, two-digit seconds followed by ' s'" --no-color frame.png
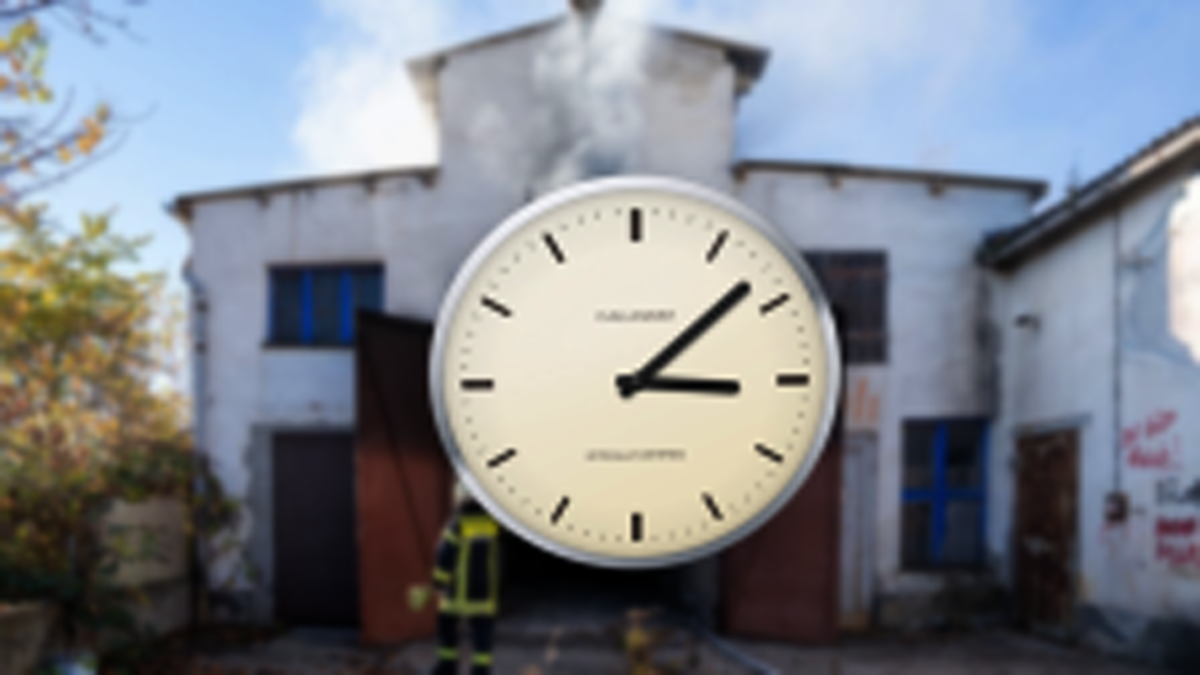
3 h 08 min
